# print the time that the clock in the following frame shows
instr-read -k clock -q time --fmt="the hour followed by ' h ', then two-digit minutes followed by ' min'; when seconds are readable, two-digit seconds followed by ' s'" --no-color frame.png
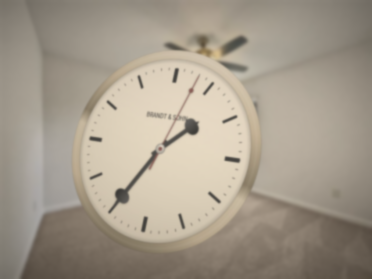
1 h 35 min 03 s
